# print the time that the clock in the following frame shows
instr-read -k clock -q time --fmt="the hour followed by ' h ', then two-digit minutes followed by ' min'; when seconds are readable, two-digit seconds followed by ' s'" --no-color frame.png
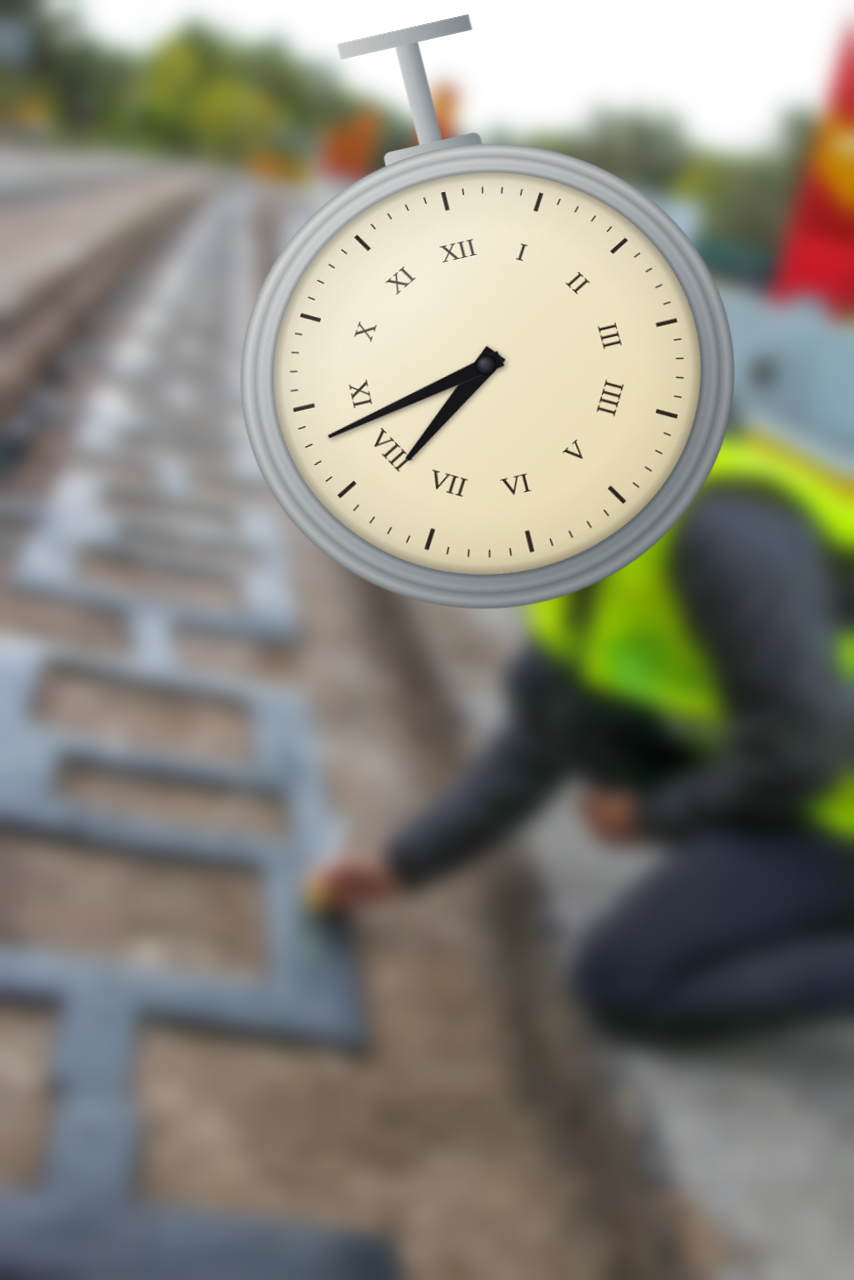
7 h 43 min
